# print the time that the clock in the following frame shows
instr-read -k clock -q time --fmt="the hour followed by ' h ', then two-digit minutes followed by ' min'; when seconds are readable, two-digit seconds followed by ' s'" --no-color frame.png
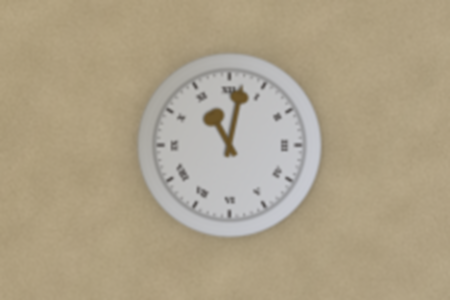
11 h 02 min
